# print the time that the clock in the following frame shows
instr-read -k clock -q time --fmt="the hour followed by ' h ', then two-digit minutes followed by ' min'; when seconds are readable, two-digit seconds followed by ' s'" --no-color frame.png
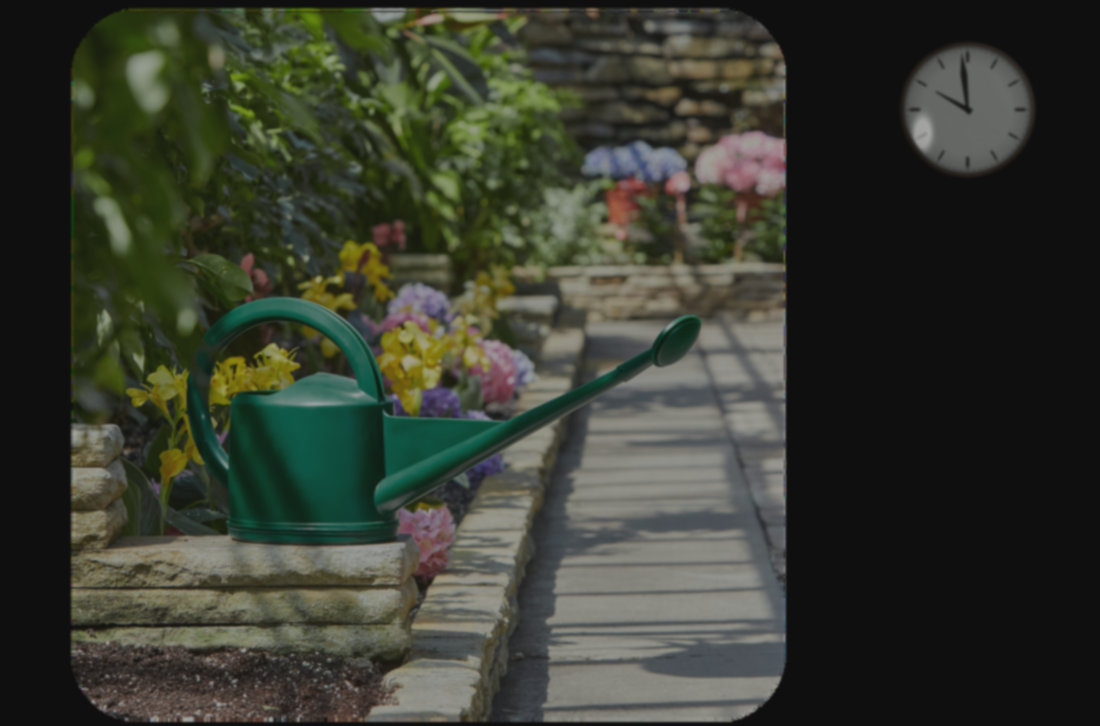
9 h 59 min
